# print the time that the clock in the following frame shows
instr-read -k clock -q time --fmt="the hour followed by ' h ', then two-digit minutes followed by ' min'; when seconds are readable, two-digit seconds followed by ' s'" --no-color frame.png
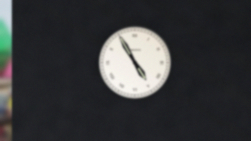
4 h 55 min
